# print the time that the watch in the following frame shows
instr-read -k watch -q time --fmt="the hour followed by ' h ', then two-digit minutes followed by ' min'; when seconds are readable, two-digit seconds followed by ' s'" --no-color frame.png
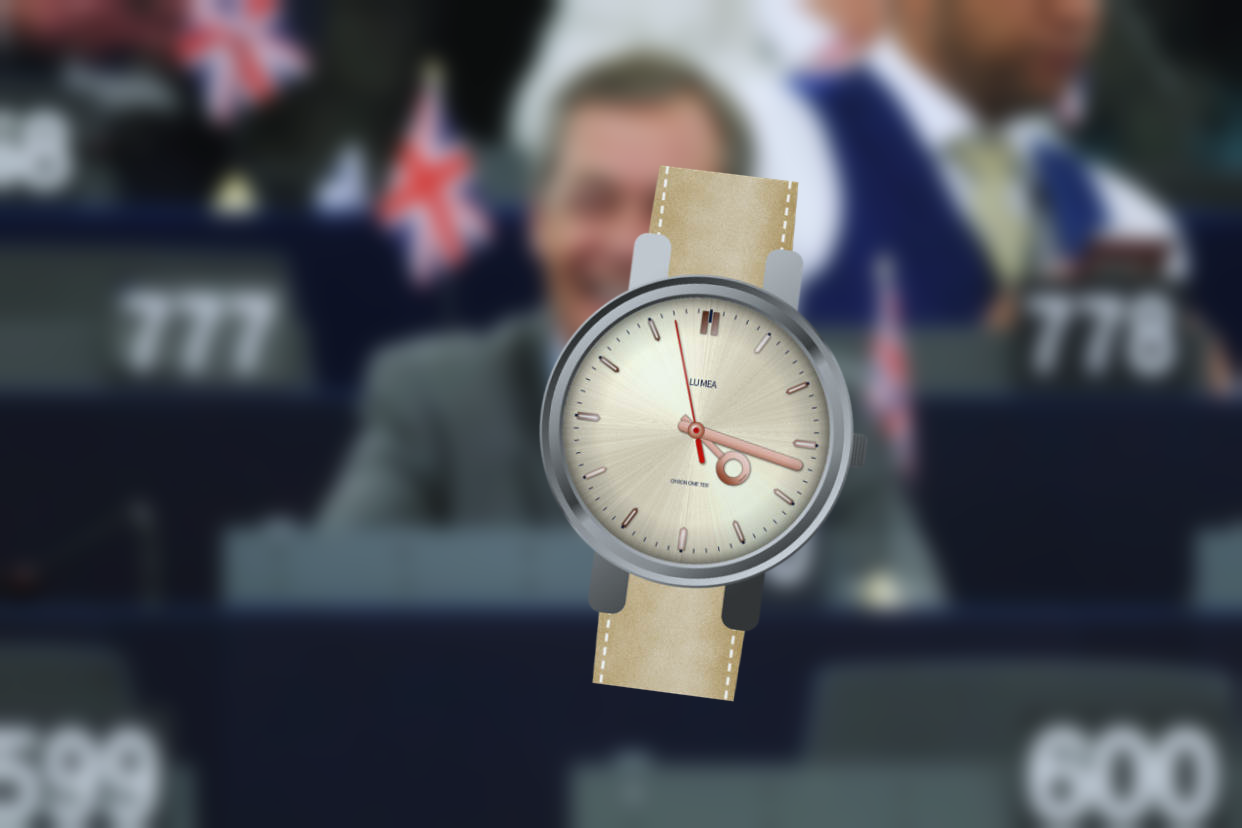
4 h 16 min 57 s
